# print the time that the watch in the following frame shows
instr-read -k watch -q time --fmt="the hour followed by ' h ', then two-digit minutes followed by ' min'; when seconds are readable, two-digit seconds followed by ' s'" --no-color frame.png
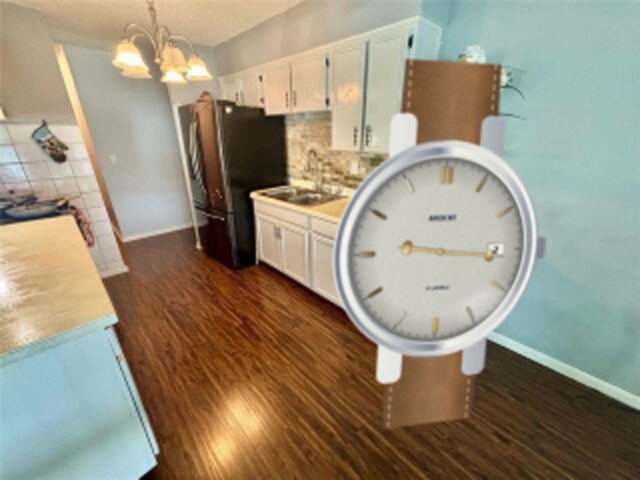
9 h 16 min
